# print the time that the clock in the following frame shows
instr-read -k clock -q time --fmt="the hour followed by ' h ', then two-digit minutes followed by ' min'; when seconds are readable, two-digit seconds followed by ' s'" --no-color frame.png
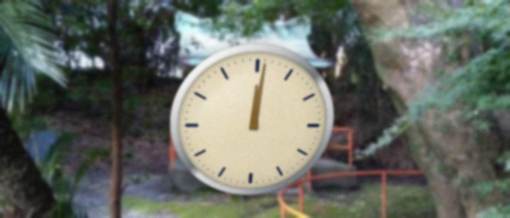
12 h 01 min
